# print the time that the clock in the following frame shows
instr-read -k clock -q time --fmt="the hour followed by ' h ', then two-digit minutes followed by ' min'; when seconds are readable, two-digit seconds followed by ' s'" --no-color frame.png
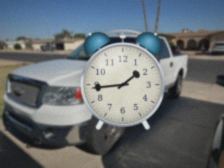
1 h 44 min
